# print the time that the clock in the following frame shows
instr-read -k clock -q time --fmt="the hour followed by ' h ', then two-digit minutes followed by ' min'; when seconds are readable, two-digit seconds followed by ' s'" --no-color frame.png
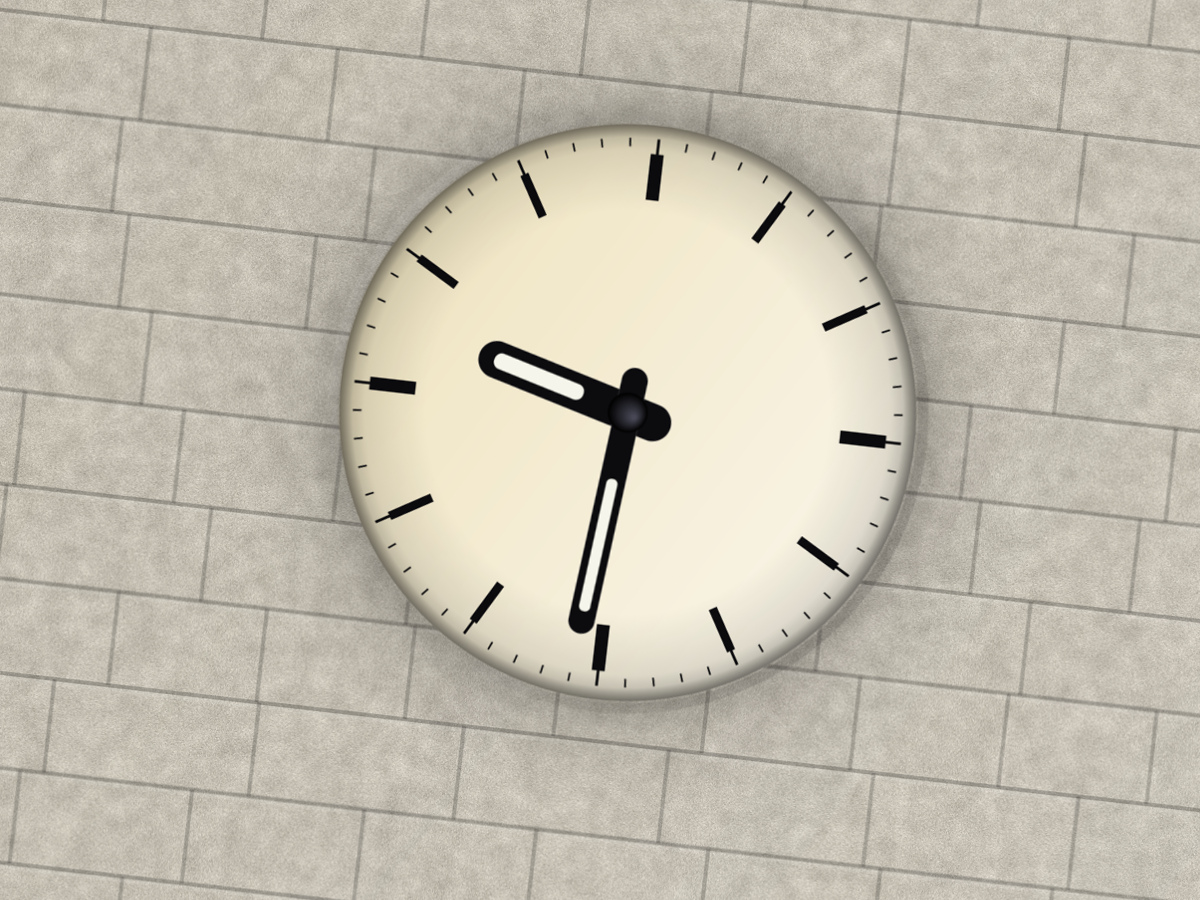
9 h 31 min
